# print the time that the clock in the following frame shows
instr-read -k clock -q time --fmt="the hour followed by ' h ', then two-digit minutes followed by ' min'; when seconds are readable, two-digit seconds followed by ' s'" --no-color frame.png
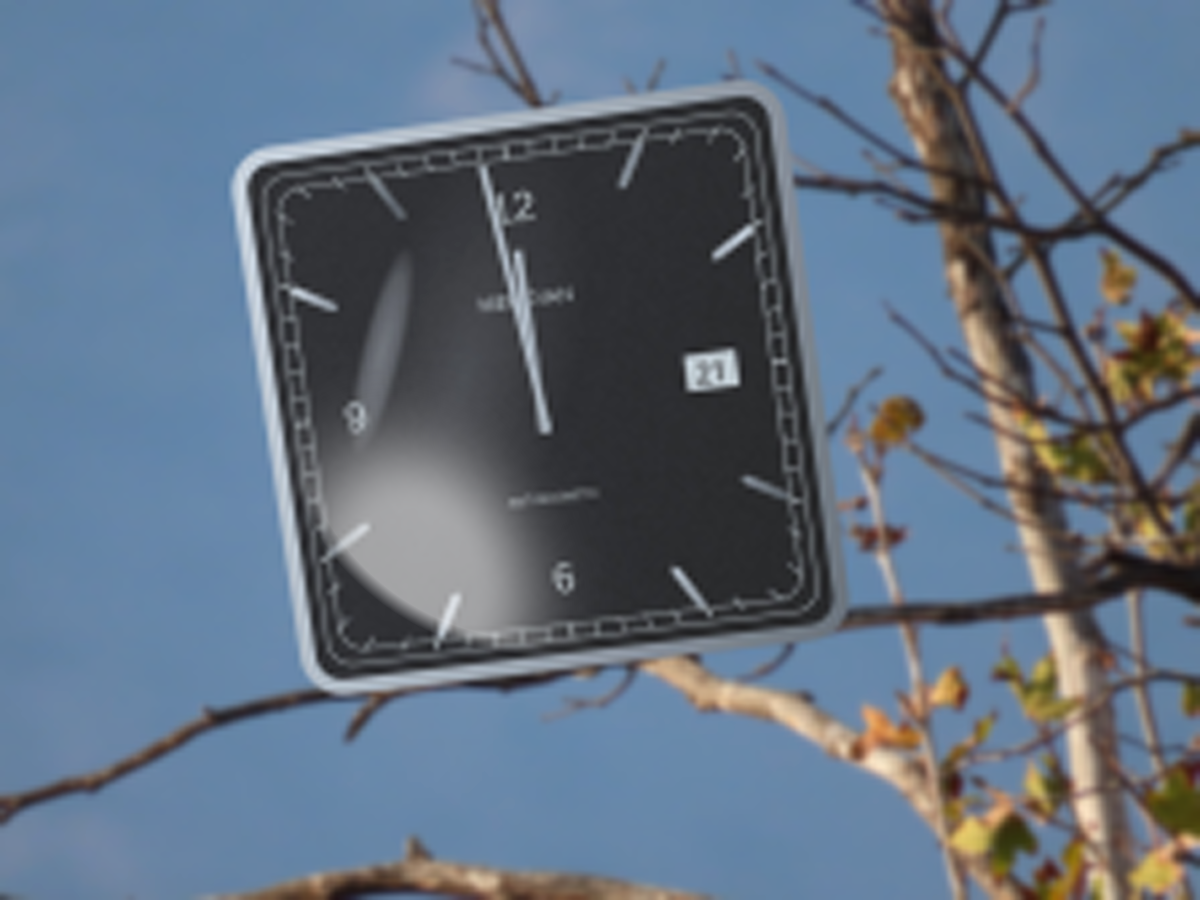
11 h 59 min
